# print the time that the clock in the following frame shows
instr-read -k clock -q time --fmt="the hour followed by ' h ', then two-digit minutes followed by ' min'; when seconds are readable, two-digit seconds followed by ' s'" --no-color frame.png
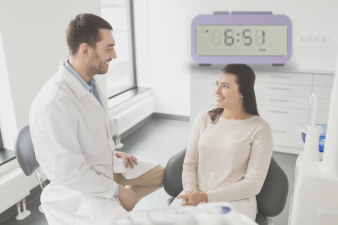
6 h 51 min
